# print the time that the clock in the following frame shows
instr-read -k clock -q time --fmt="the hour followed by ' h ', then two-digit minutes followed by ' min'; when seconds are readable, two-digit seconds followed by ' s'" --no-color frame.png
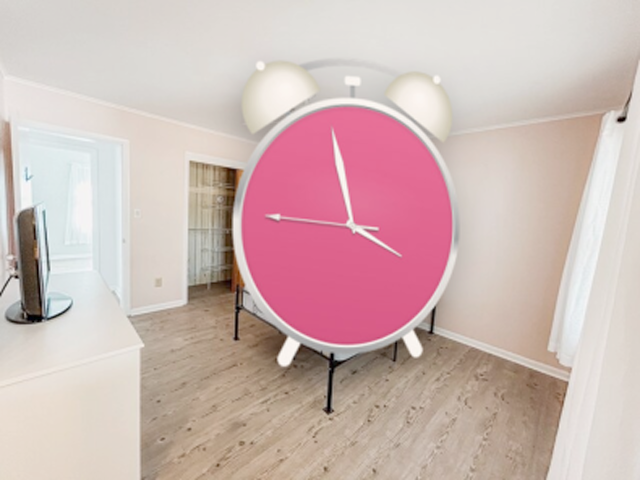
3 h 57 min 46 s
